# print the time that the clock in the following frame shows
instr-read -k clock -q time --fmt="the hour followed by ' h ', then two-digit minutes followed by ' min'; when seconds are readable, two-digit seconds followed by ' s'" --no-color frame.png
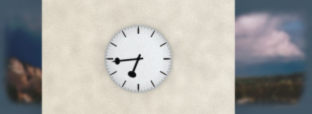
6 h 44 min
